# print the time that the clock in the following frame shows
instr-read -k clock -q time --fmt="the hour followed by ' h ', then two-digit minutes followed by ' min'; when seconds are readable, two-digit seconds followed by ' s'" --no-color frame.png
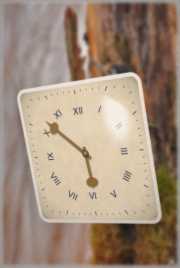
5 h 52 min
